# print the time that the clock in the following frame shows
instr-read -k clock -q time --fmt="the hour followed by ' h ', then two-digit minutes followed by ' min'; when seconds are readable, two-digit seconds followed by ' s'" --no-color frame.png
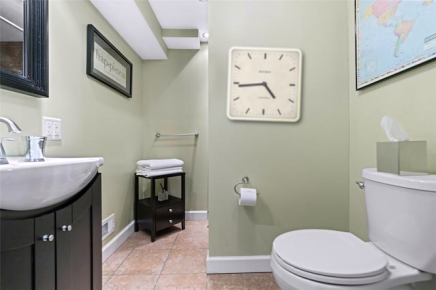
4 h 44 min
